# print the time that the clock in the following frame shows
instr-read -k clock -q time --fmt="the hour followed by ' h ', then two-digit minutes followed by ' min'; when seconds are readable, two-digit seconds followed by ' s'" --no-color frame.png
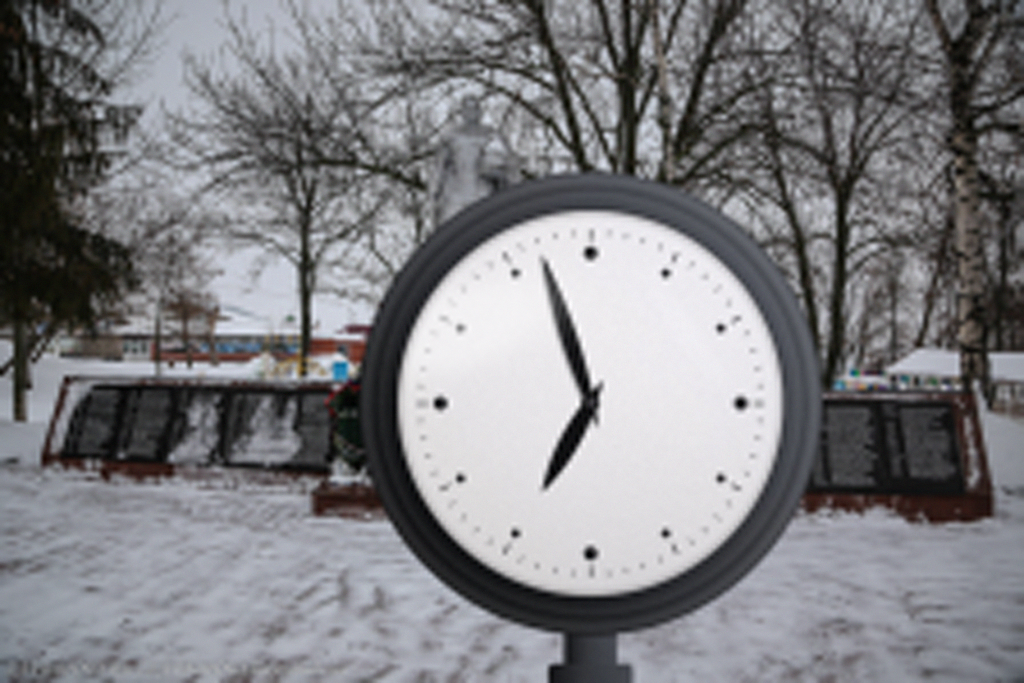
6 h 57 min
